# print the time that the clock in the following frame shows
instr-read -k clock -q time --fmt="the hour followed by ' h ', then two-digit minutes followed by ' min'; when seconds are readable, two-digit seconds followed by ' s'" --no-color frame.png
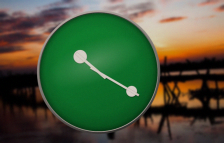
10 h 20 min
